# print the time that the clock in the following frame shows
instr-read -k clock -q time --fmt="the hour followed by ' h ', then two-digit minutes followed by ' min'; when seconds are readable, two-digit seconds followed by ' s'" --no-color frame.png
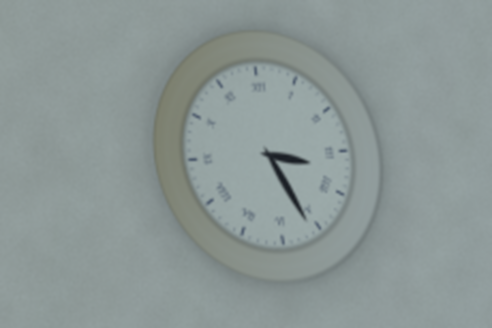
3 h 26 min
